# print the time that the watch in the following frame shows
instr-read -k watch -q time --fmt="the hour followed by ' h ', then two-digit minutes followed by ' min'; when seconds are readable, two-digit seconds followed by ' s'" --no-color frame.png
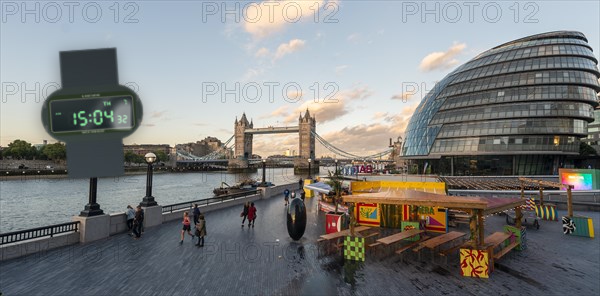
15 h 04 min
